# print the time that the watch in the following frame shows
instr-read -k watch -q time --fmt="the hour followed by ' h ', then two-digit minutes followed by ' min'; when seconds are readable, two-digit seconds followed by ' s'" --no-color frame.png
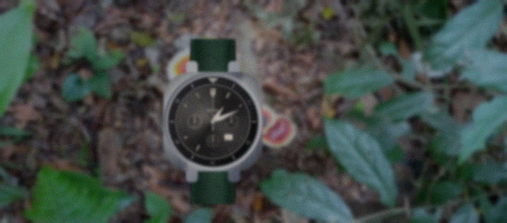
1 h 11 min
